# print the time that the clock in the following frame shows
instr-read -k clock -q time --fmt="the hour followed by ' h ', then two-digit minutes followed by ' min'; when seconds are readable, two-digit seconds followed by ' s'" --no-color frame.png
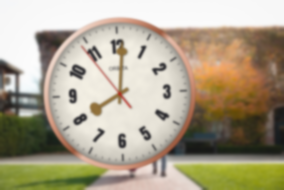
8 h 00 min 54 s
